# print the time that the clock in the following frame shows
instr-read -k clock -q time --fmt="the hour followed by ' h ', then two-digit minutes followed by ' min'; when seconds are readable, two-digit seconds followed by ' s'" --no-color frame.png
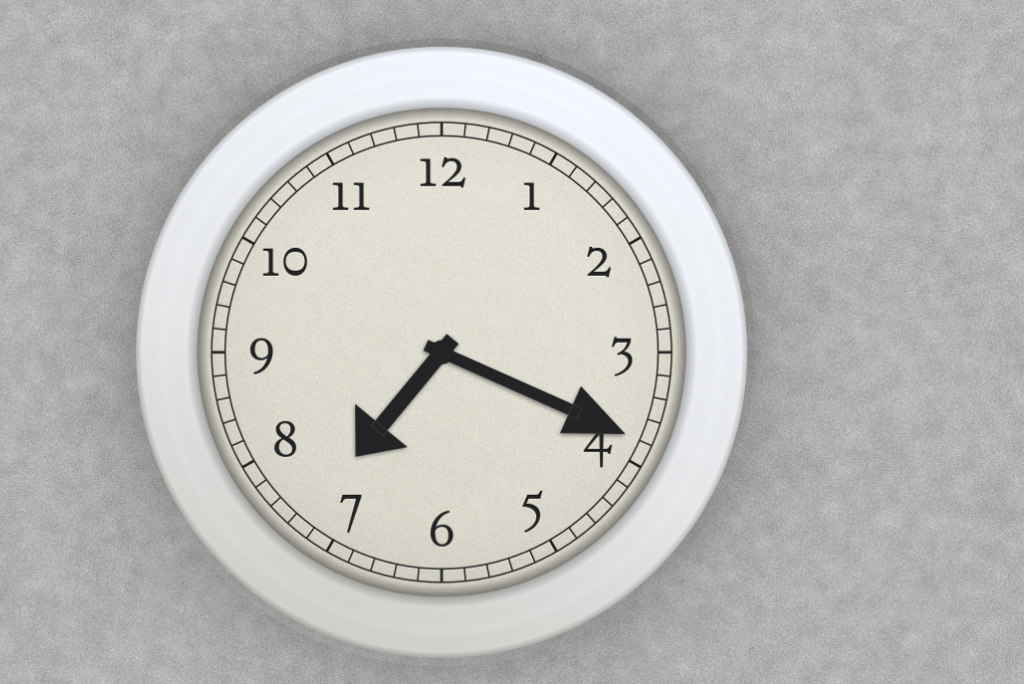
7 h 19 min
